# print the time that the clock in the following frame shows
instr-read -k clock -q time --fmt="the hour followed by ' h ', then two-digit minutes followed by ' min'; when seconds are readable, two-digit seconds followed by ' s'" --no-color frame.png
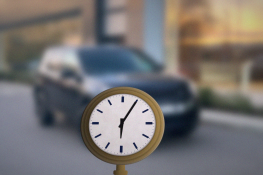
6 h 05 min
